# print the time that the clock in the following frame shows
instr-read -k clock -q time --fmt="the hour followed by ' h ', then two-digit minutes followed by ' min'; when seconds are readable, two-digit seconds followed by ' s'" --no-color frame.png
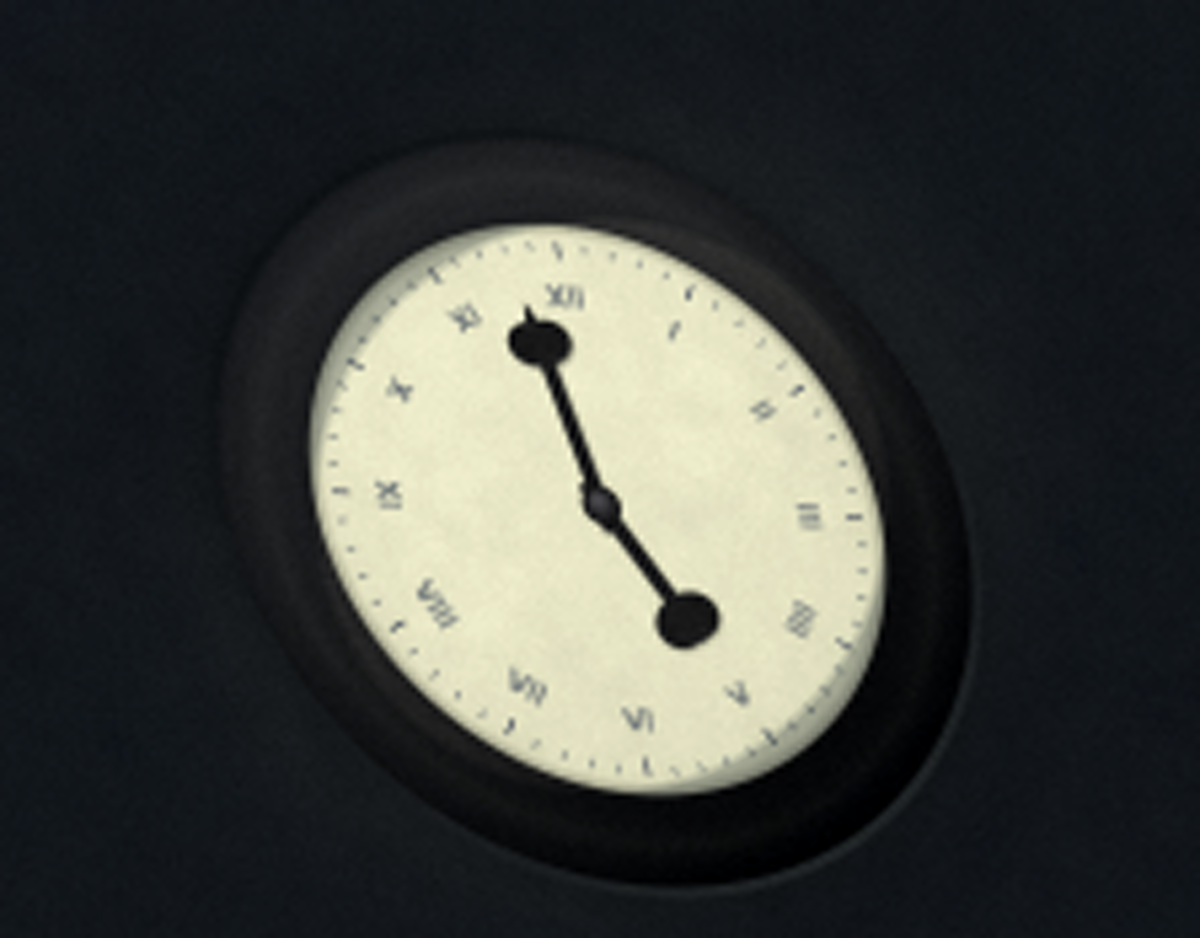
4 h 58 min
